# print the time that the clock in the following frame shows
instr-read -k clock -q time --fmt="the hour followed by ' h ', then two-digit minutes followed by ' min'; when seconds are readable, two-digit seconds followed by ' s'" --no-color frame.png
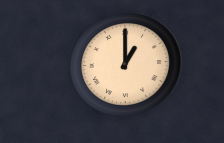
1 h 00 min
